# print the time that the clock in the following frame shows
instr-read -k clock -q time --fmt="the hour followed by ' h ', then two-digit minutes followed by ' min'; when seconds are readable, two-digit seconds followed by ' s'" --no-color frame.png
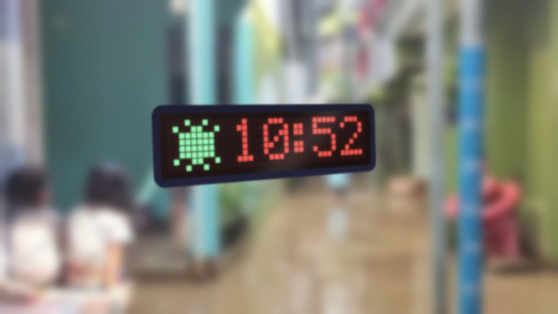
10 h 52 min
